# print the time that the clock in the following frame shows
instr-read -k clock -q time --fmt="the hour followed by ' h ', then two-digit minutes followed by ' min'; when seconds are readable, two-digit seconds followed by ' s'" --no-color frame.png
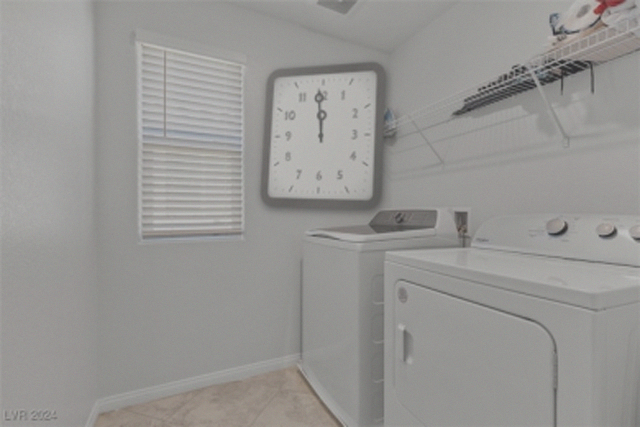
11 h 59 min
